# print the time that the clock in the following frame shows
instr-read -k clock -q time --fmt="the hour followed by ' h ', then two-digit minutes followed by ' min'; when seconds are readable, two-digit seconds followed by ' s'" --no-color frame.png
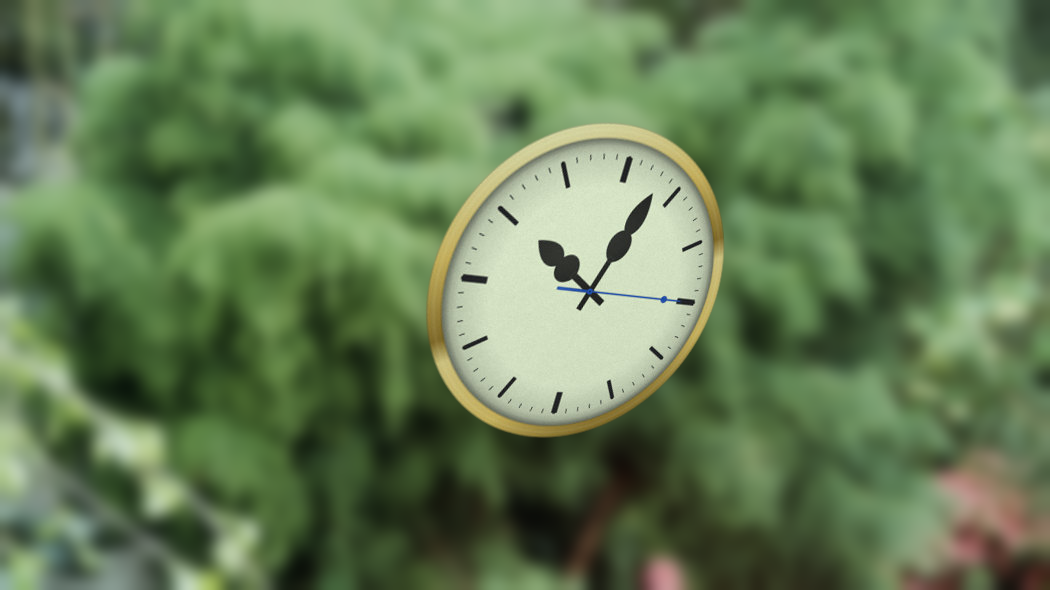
10 h 03 min 15 s
